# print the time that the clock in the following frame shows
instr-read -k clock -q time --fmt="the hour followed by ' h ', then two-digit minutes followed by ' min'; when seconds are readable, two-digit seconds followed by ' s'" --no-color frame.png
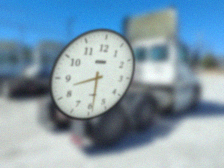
8 h 29 min
